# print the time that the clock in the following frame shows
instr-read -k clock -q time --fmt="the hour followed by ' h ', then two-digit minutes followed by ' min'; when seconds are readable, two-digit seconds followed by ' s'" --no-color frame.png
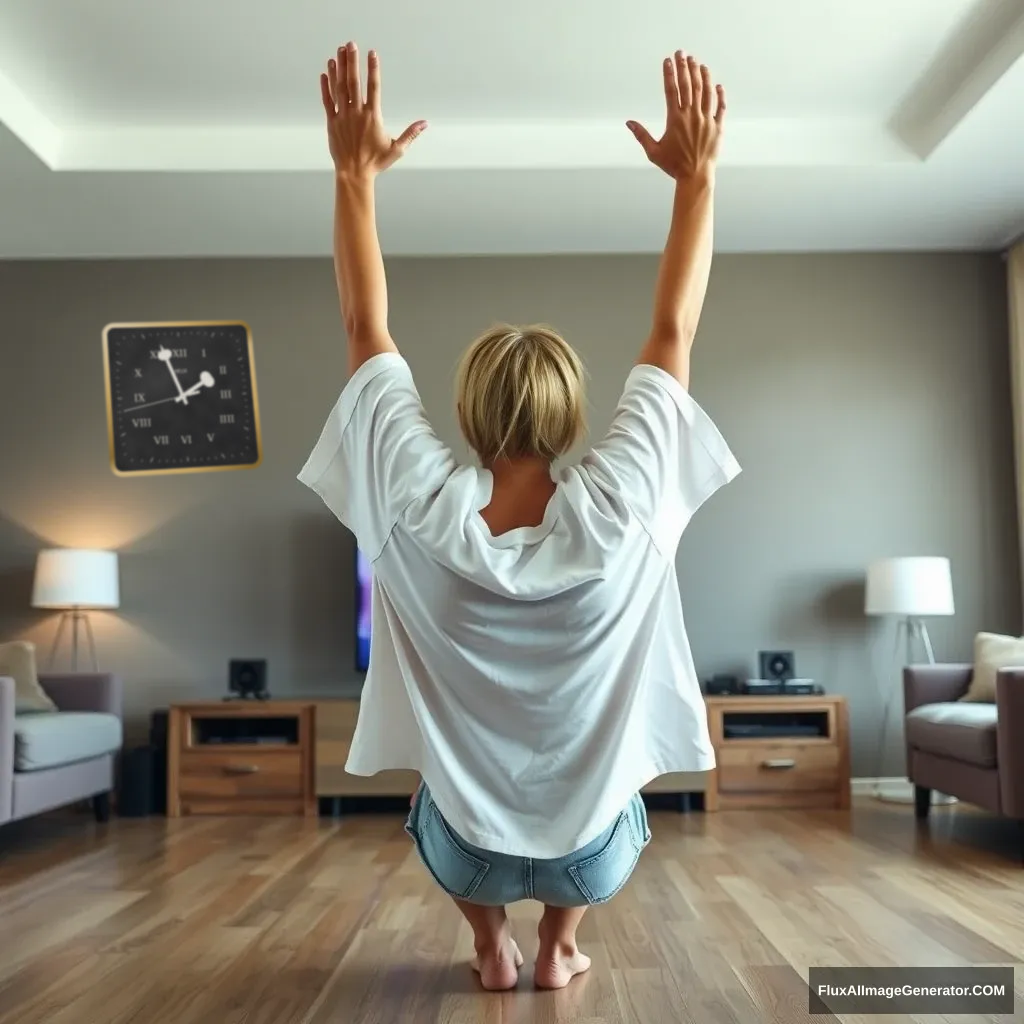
1 h 56 min 43 s
